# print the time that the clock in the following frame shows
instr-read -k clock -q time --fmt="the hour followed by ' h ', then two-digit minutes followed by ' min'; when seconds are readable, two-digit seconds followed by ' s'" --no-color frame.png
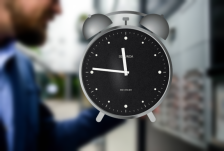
11 h 46 min
